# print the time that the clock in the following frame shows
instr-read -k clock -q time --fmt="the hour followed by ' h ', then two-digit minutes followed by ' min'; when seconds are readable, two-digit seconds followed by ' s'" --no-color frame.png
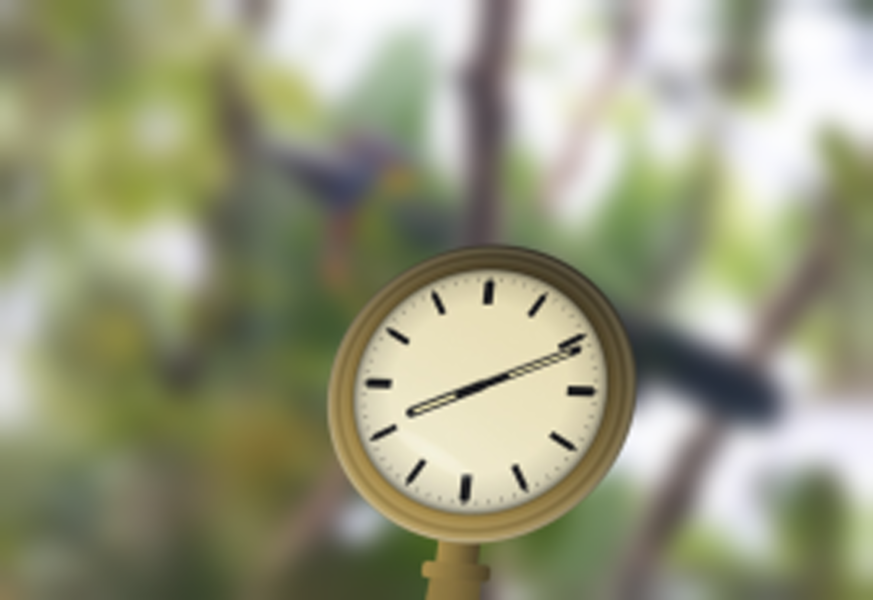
8 h 11 min
